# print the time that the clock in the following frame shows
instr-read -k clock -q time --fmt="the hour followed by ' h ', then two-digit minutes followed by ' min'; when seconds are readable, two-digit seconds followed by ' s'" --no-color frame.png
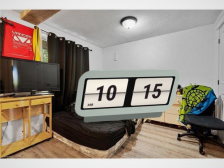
10 h 15 min
